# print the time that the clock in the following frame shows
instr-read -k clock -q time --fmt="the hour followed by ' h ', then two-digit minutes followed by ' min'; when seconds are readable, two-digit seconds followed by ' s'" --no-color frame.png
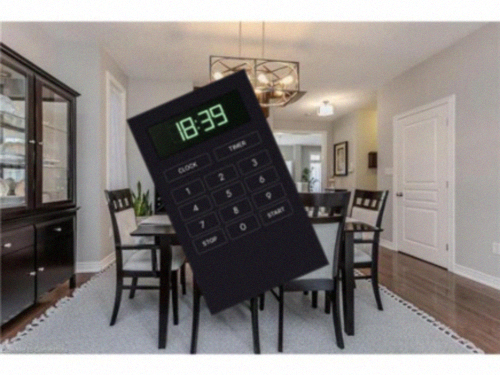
18 h 39 min
